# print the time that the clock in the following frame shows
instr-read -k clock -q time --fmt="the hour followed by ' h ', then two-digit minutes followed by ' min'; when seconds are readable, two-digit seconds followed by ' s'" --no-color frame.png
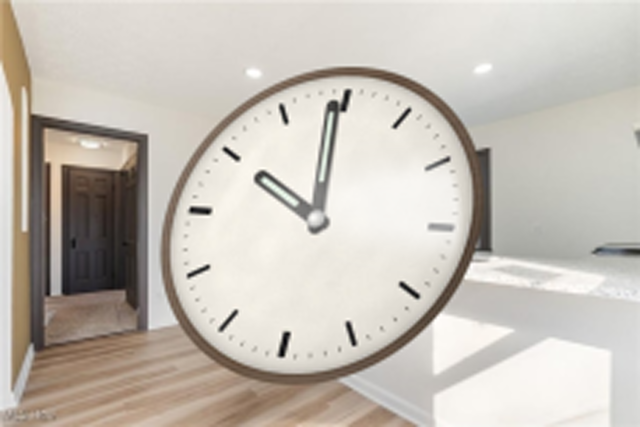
9 h 59 min
